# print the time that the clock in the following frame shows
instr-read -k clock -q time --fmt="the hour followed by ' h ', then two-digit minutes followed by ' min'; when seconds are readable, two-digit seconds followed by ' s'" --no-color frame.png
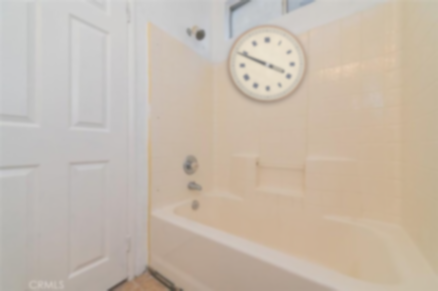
3 h 49 min
